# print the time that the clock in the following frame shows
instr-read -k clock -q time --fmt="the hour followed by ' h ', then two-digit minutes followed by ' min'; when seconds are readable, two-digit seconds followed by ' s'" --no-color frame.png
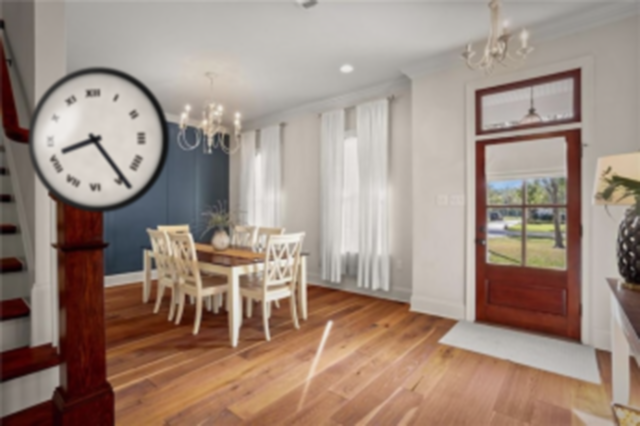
8 h 24 min
